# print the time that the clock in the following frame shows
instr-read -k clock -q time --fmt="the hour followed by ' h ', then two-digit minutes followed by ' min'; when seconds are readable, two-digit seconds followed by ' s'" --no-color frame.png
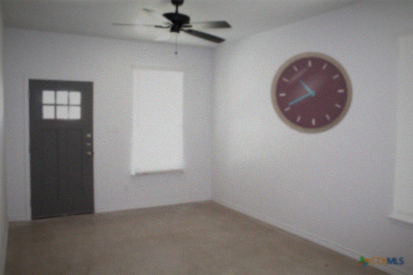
10 h 41 min
